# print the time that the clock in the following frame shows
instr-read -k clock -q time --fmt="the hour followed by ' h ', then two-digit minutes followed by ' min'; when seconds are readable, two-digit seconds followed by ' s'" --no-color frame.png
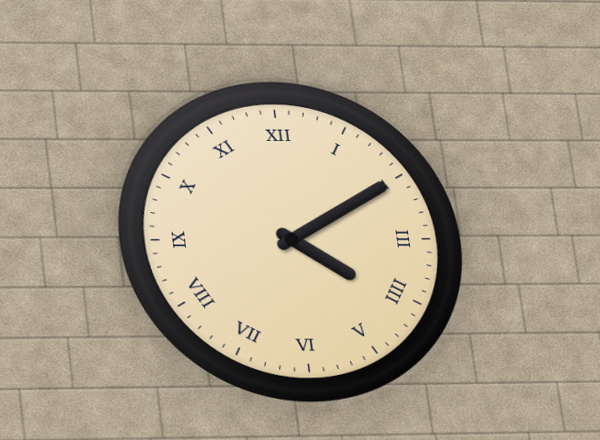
4 h 10 min
